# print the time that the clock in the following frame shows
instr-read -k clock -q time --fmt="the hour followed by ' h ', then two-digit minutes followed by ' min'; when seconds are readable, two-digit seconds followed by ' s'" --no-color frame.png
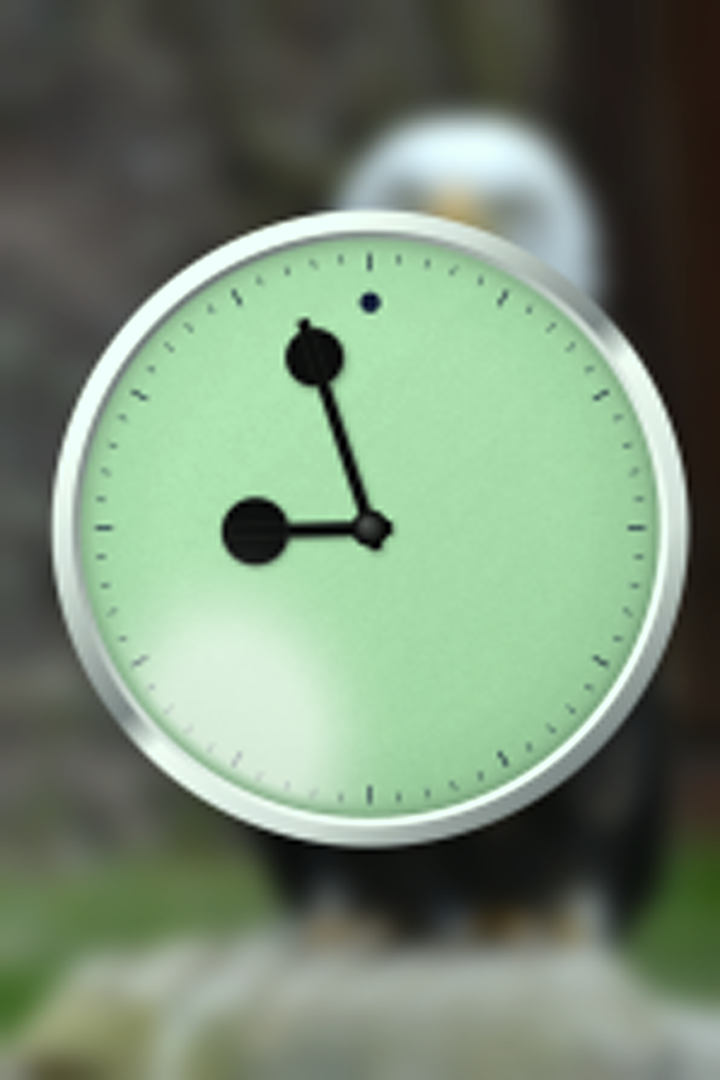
8 h 57 min
